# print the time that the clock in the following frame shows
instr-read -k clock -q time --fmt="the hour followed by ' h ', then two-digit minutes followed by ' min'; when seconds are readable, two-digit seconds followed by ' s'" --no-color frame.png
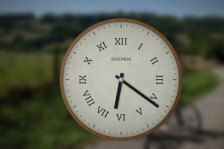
6 h 21 min
